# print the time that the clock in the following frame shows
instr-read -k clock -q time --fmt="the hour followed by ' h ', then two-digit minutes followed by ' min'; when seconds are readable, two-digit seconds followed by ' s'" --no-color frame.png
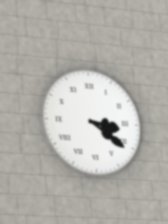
3 h 21 min
